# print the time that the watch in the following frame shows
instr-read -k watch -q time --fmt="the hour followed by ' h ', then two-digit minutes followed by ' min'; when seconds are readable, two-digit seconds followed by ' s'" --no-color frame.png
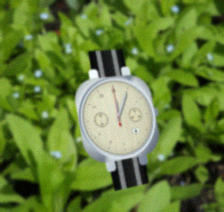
12 h 05 min
